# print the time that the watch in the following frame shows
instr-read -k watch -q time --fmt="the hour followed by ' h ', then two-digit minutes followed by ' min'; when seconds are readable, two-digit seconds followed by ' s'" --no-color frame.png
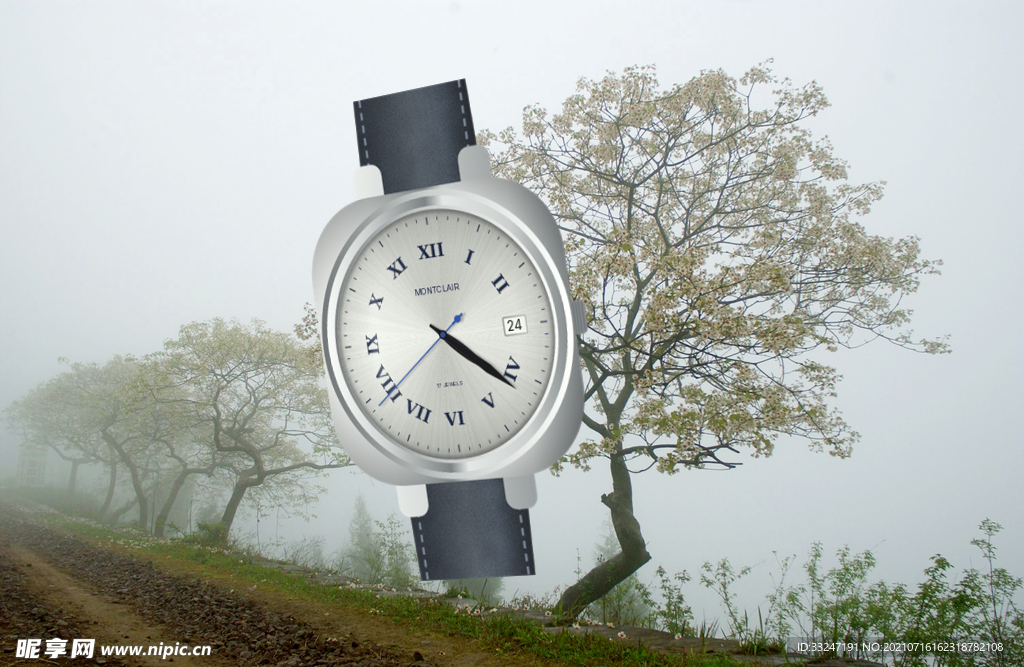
4 h 21 min 39 s
